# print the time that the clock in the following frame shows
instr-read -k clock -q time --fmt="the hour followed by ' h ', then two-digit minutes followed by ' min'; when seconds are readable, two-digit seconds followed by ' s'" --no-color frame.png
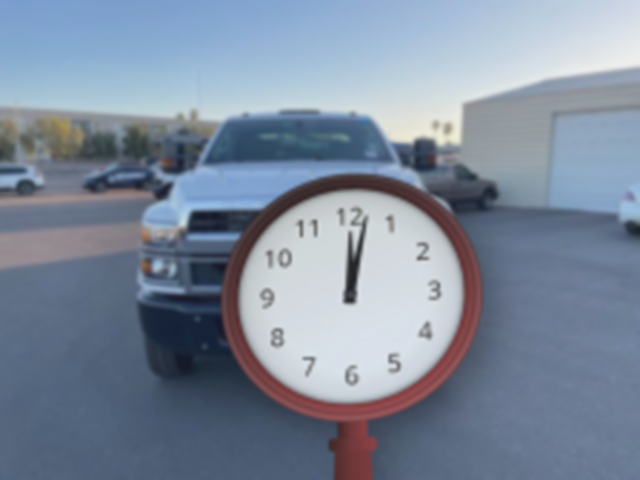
12 h 02 min
